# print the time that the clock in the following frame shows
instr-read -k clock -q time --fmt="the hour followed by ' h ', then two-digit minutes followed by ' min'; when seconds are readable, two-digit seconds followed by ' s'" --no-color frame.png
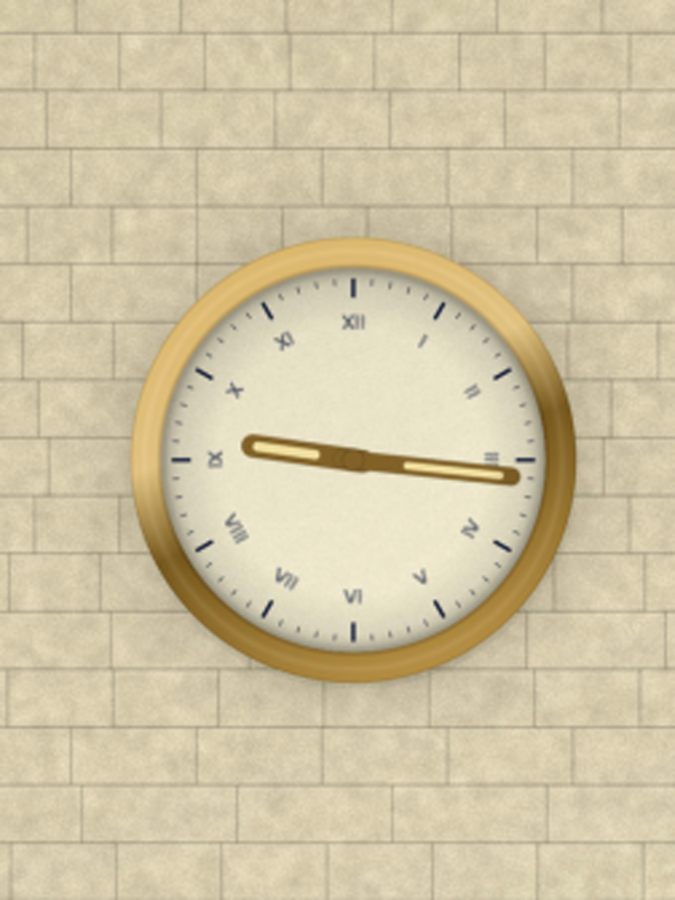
9 h 16 min
